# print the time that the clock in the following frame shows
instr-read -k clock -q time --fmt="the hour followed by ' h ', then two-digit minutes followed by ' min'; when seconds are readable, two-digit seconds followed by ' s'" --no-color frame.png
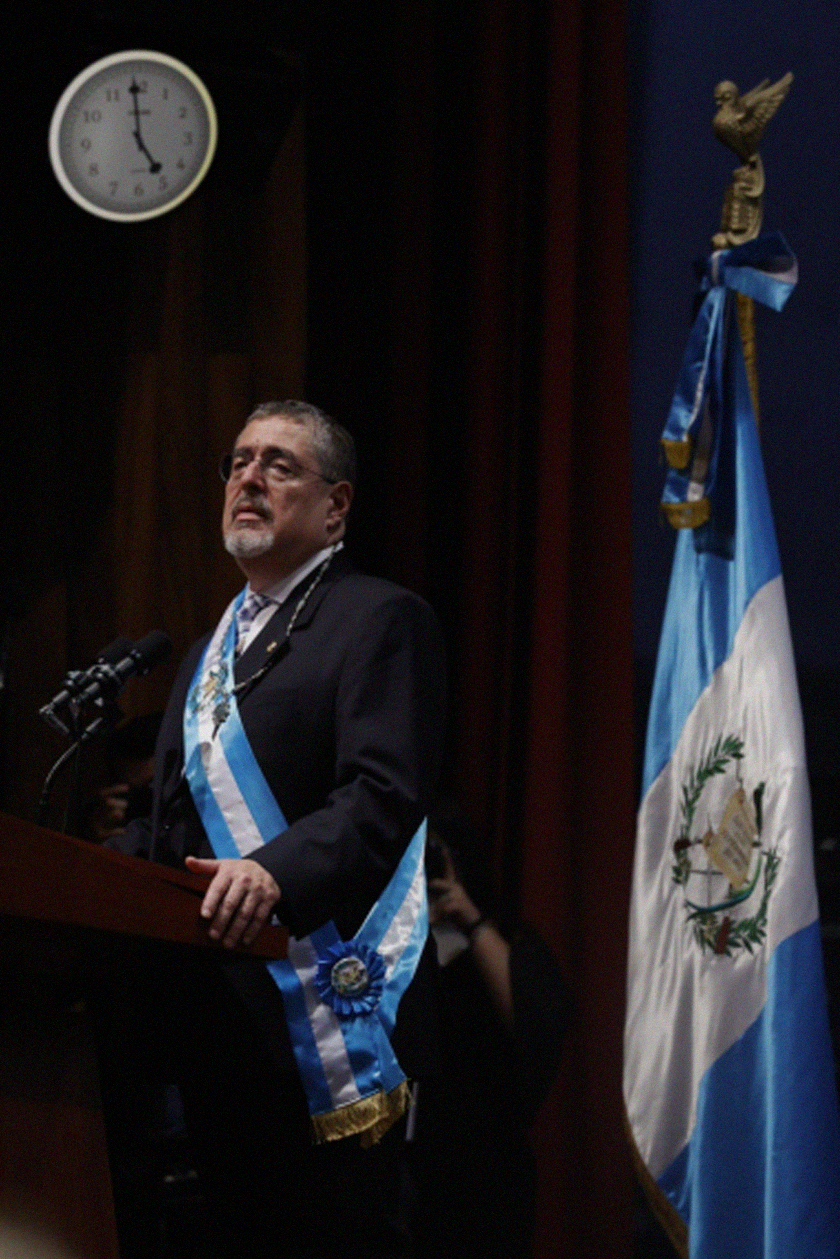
4 h 59 min
